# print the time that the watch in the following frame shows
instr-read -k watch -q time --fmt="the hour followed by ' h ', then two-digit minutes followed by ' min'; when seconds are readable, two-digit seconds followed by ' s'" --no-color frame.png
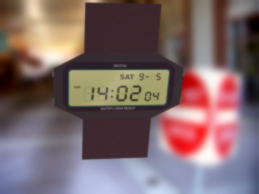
14 h 02 min 04 s
